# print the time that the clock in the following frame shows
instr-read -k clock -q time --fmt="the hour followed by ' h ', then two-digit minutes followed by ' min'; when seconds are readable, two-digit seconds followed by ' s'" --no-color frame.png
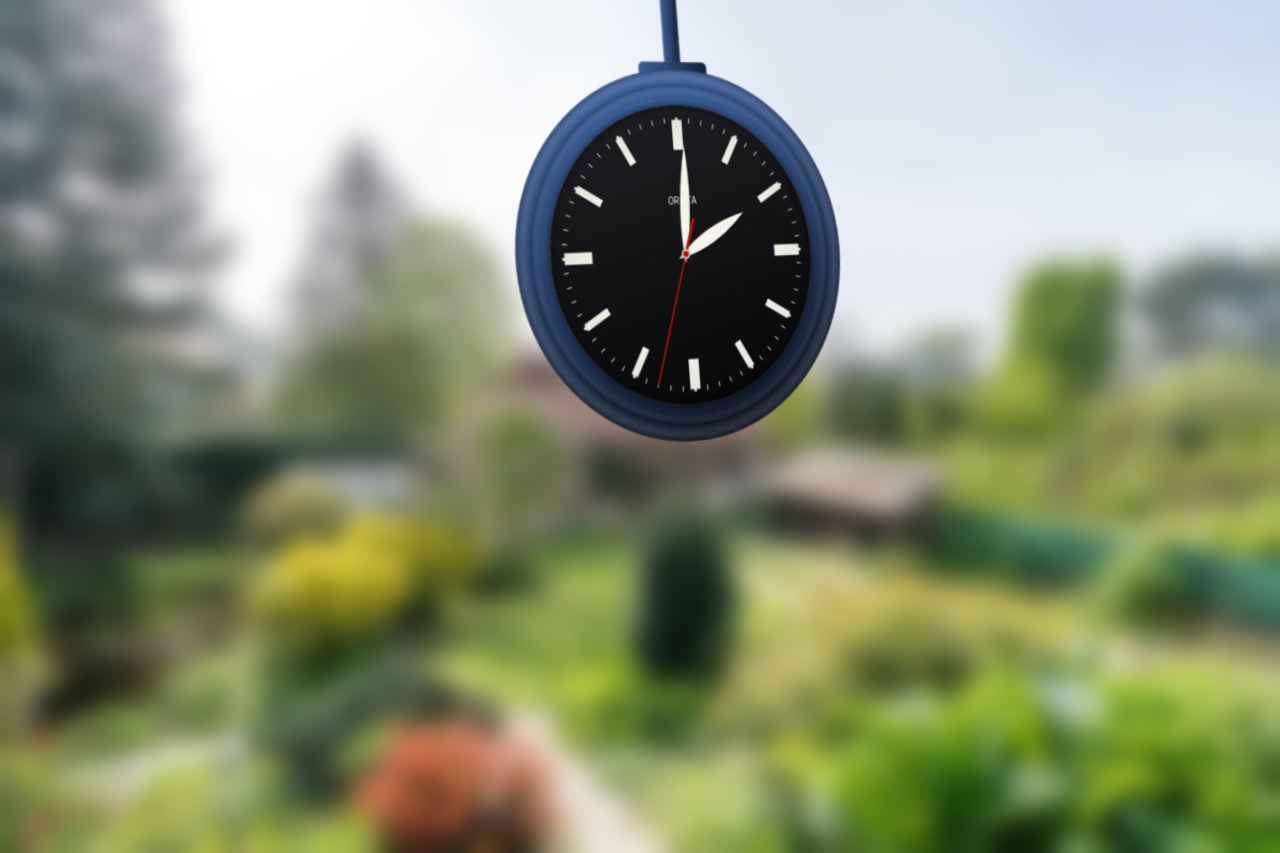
2 h 00 min 33 s
